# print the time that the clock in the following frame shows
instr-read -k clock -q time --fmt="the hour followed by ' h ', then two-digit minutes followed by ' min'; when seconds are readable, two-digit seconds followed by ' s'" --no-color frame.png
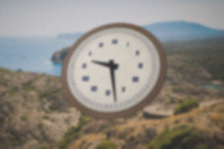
9 h 28 min
